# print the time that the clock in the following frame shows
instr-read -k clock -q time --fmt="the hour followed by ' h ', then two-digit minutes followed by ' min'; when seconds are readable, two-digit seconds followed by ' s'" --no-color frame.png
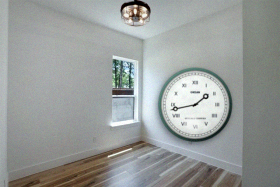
1 h 43 min
